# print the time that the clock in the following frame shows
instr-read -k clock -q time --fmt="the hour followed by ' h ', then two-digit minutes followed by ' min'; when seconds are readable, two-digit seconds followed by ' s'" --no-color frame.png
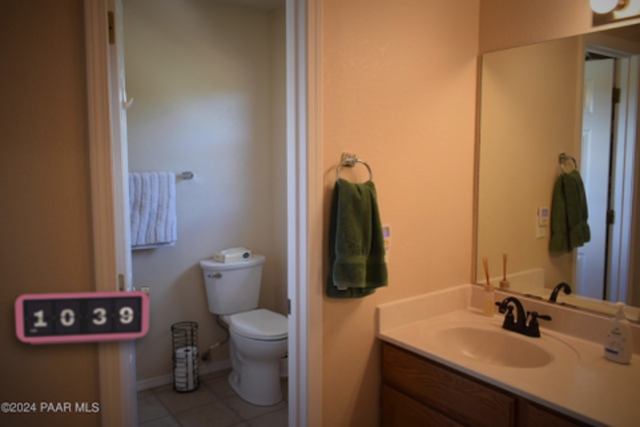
10 h 39 min
